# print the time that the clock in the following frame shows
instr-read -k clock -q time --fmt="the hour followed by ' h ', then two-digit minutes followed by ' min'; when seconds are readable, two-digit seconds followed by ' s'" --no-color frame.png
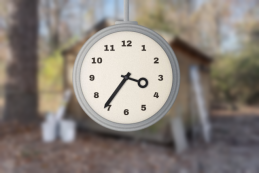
3 h 36 min
